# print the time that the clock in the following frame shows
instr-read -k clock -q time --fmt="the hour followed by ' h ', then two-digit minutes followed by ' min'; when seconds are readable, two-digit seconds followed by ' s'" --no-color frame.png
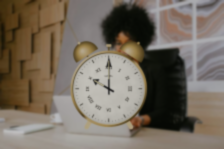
10 h 00 min
